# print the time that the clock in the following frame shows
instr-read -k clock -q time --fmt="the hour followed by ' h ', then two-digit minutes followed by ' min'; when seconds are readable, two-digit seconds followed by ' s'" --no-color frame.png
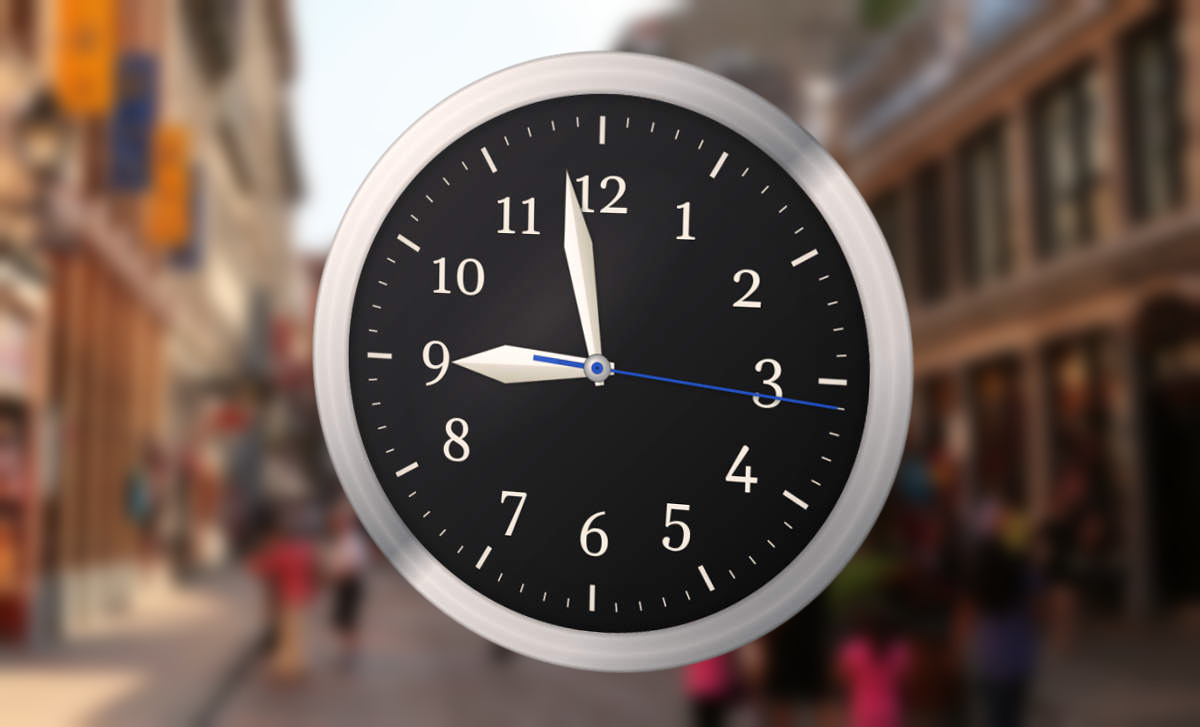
8 h 58 min 16 s
